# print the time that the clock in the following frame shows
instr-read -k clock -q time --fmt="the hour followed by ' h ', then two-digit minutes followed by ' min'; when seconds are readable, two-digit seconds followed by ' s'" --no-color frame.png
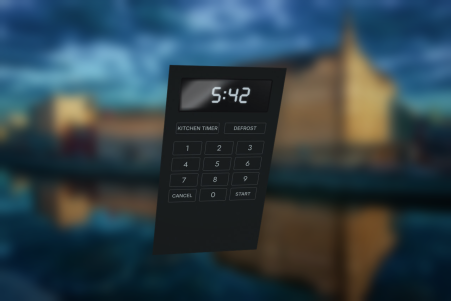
5 h 42 min
